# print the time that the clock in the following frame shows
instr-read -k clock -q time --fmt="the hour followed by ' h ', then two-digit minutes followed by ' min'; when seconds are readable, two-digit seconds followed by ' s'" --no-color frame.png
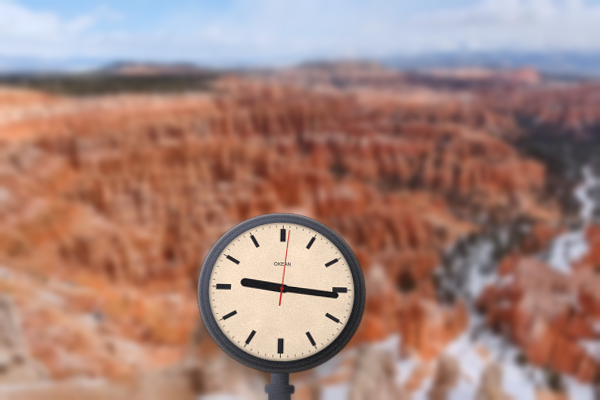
9 h 16 min 01 s
